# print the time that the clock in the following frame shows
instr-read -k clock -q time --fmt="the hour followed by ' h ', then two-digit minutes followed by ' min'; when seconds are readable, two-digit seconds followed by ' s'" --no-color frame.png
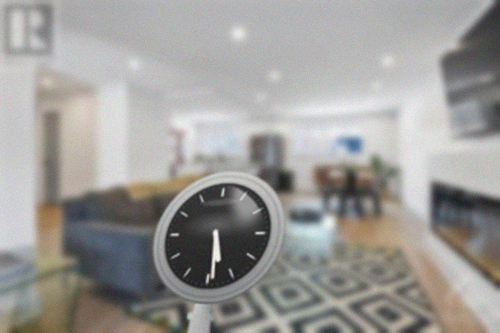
5 h 29 min
